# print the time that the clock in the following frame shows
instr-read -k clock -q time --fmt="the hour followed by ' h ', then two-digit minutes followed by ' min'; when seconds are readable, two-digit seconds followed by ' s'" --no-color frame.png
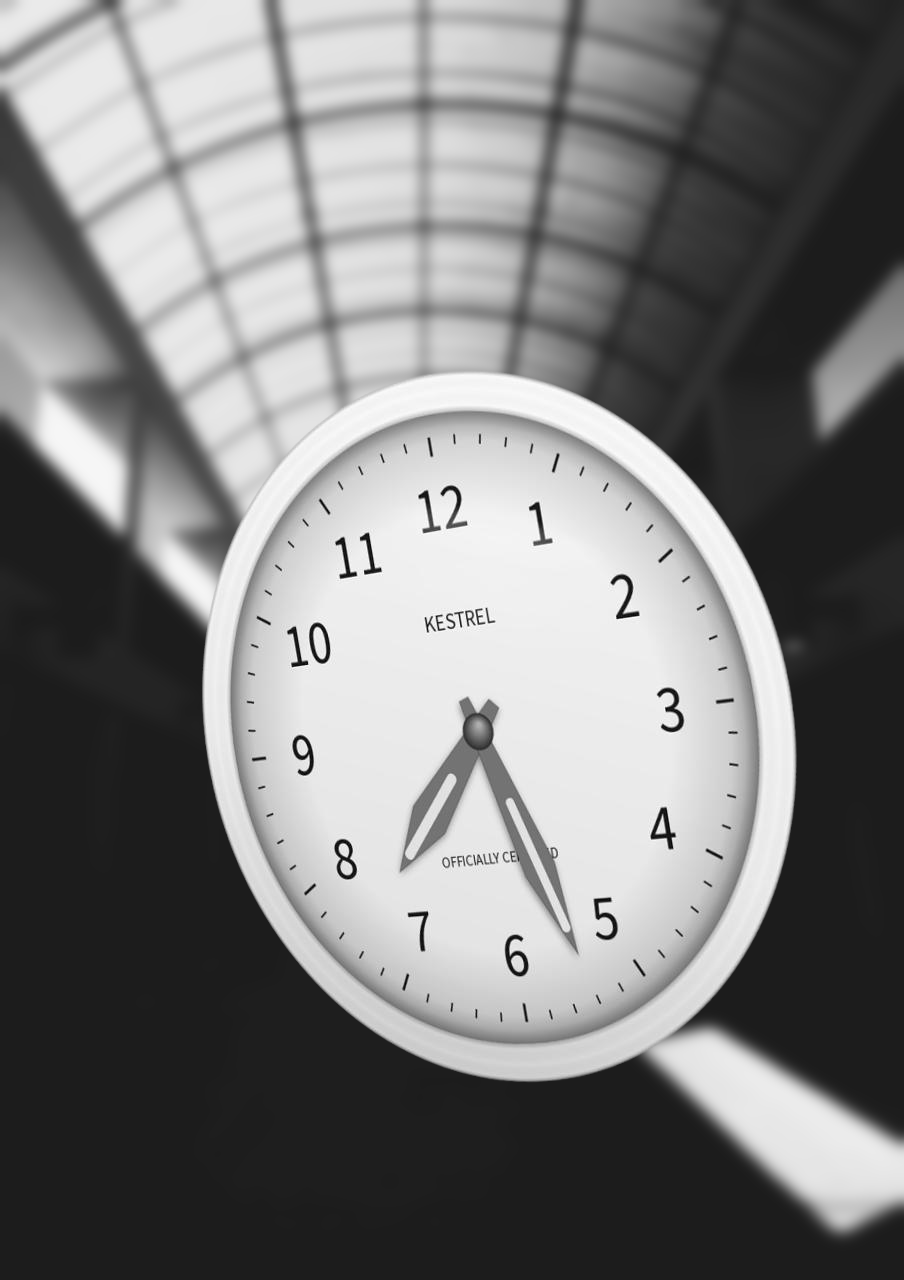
7 h 27 min
